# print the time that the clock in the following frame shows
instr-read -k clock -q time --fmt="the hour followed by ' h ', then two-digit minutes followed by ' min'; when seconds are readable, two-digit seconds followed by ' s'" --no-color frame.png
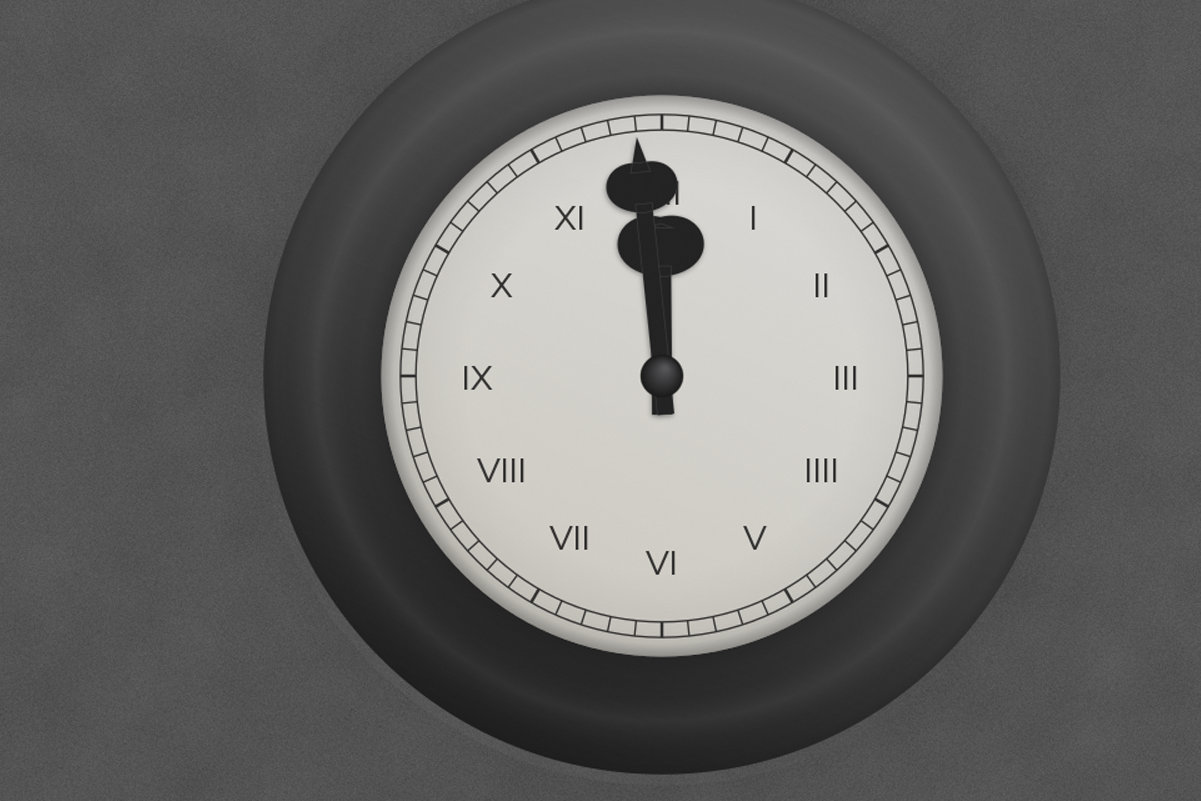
11 h 59 min
